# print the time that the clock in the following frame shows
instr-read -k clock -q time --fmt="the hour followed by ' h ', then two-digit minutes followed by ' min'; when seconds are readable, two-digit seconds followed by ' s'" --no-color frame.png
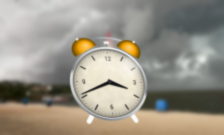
3 h 41 min
